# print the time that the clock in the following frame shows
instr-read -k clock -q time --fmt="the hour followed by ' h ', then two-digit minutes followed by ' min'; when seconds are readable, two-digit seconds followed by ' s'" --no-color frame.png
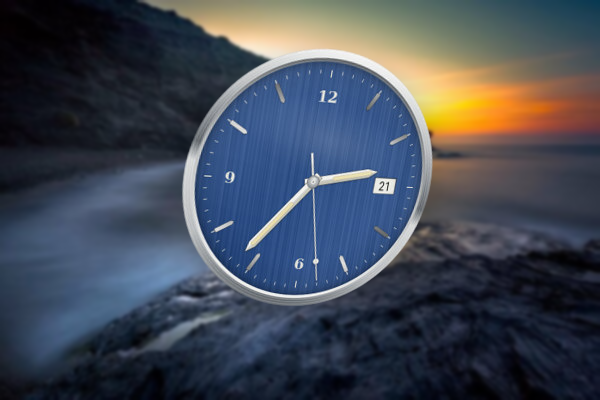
2 h 36 min 28 s
